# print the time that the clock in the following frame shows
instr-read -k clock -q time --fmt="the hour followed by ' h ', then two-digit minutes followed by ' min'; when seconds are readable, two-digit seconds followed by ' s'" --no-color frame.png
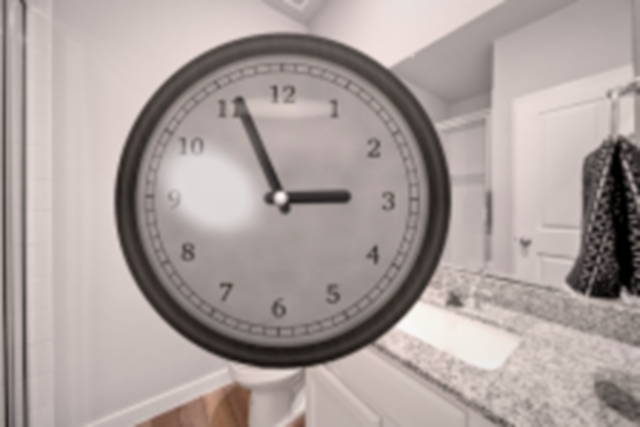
2 h 56 min
